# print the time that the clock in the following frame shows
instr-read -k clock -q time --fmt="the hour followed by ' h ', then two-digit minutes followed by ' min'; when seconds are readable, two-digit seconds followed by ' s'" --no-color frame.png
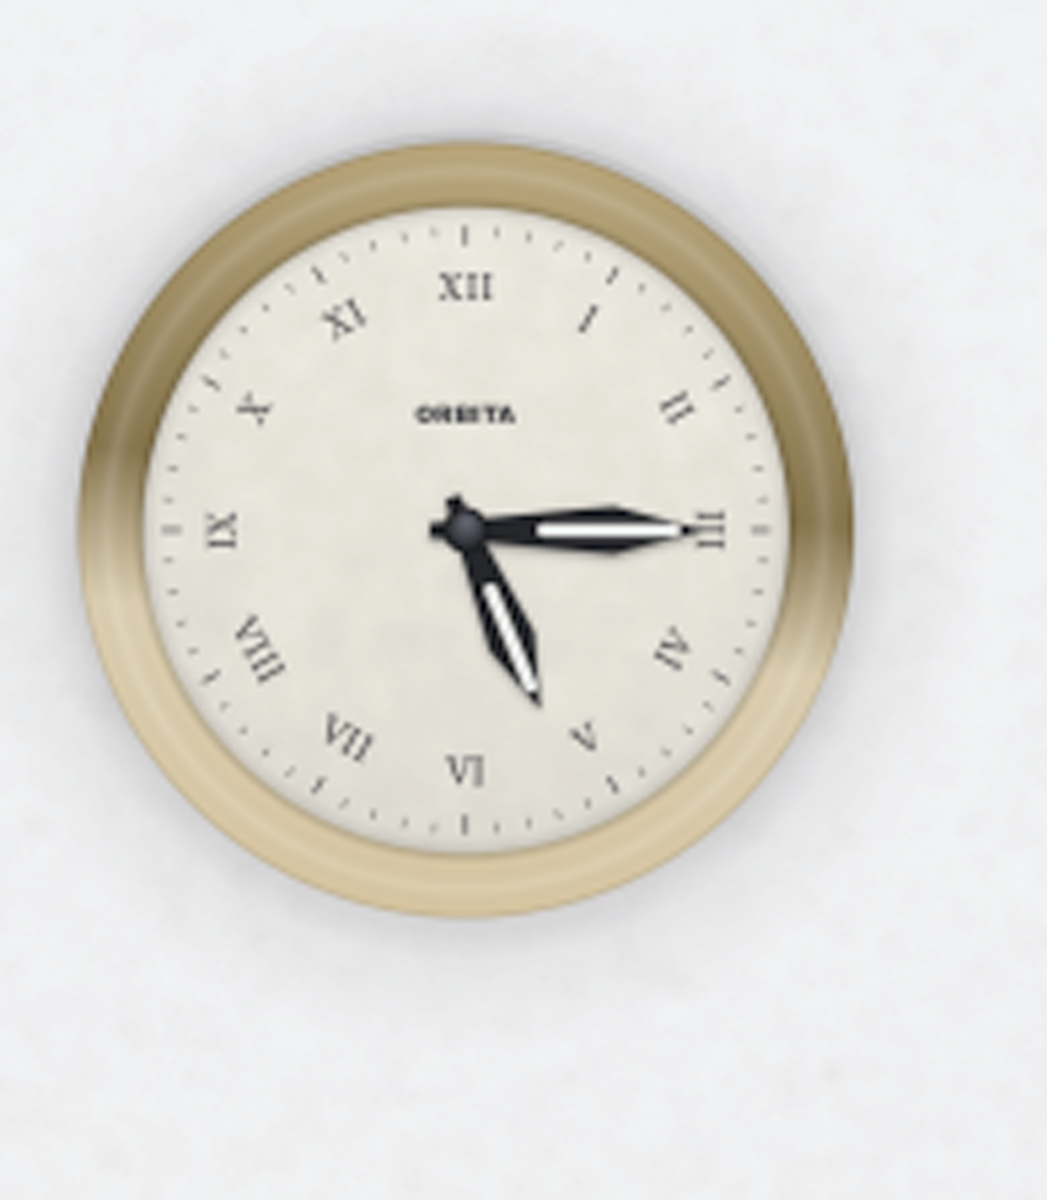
5 h 15 min
